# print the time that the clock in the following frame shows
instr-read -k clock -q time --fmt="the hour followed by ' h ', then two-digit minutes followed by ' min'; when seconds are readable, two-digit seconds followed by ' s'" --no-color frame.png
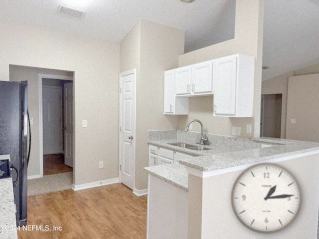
1 h 14 min
